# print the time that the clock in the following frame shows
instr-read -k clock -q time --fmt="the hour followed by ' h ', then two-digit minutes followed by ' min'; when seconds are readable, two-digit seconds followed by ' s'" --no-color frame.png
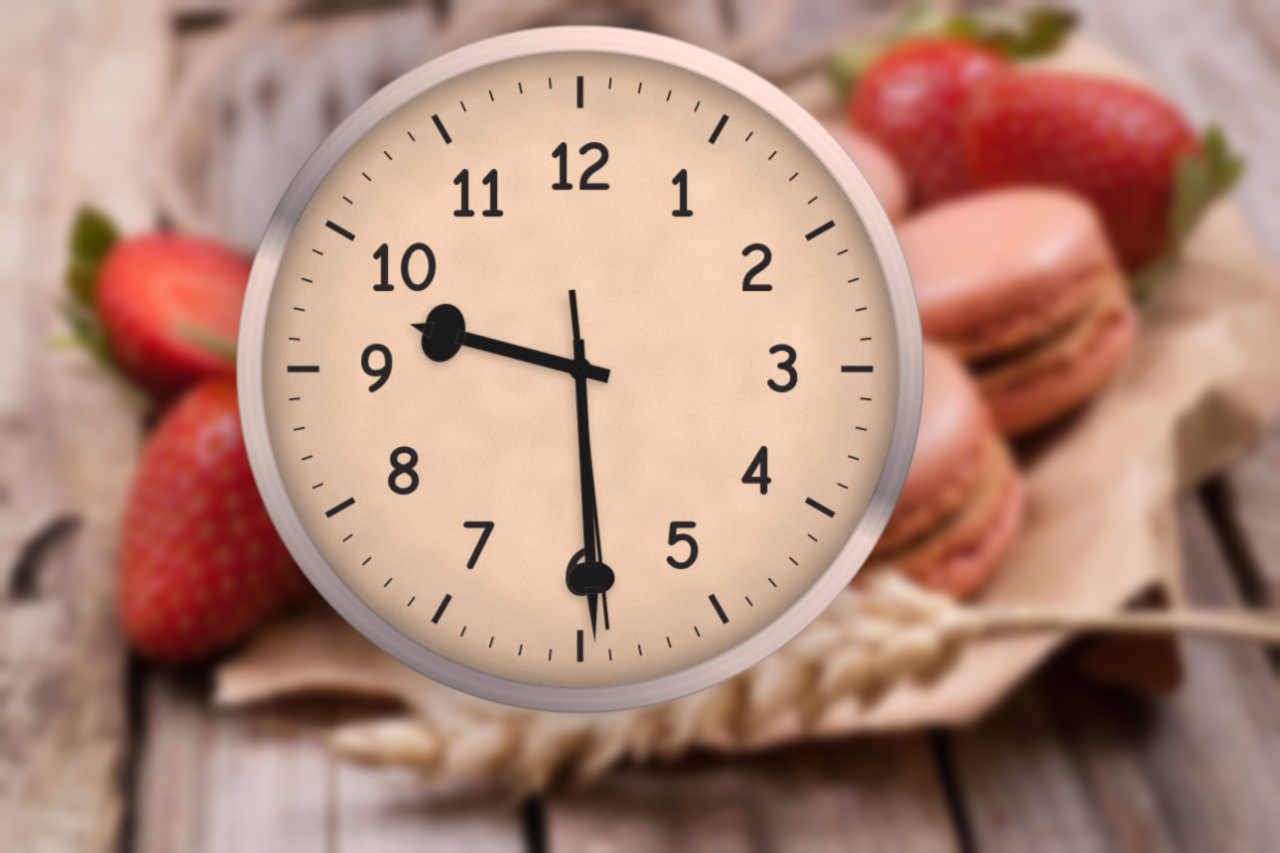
9 h 29 min 29 s
